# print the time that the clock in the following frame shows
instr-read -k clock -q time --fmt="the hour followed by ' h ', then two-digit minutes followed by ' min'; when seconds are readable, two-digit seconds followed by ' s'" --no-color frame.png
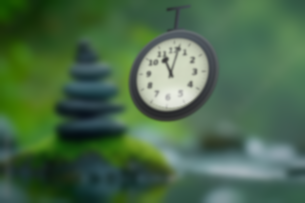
11 h 02 min
